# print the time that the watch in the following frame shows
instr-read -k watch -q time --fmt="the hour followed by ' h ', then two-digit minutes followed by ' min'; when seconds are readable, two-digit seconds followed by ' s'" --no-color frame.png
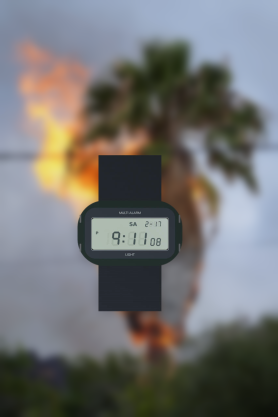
9 h 11 min 08 s
